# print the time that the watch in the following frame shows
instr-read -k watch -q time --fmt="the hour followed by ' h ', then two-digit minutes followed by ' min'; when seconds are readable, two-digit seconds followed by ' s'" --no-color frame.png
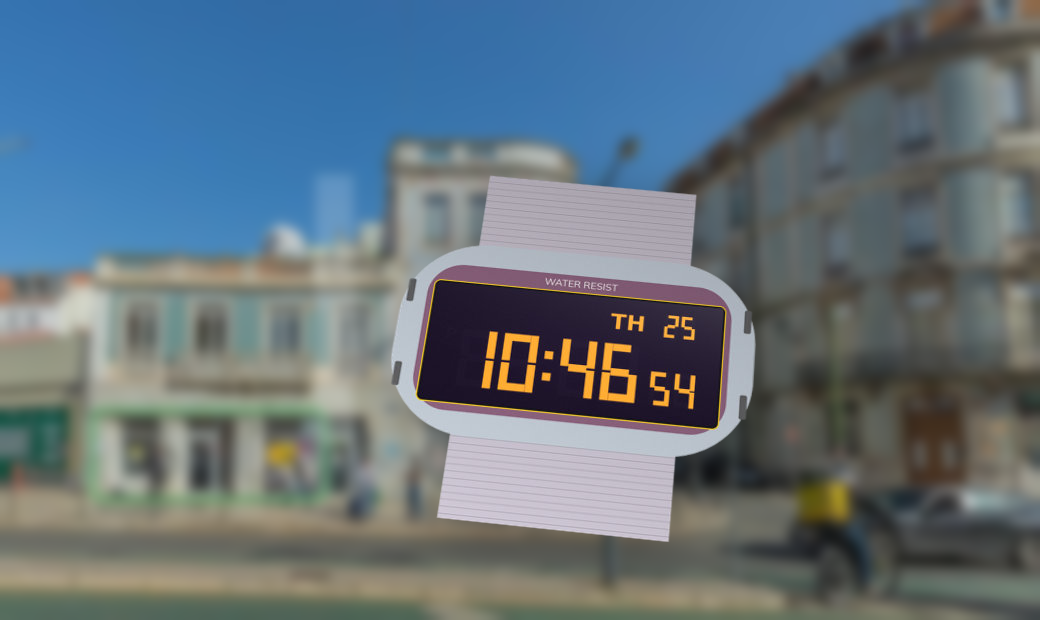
10 h 46 min 54 s
